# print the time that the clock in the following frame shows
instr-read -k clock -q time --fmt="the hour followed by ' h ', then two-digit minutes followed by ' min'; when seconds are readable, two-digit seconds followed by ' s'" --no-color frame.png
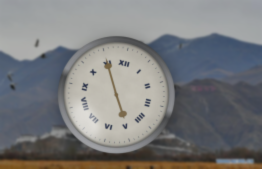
4 h 55 min
